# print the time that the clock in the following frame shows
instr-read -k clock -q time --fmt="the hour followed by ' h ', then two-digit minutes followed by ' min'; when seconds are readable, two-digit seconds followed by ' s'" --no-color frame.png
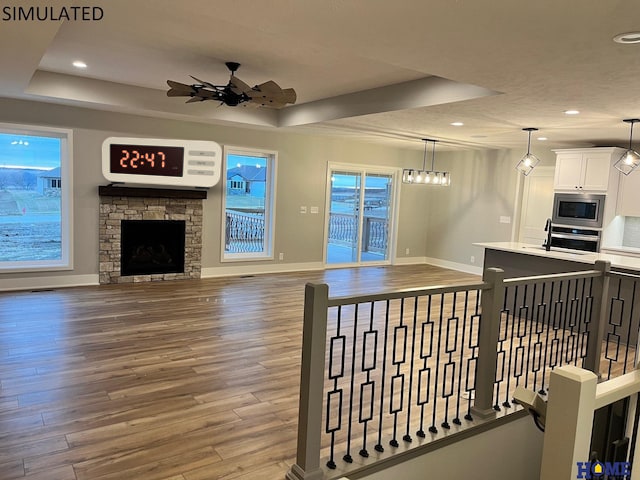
22 h 47 min
